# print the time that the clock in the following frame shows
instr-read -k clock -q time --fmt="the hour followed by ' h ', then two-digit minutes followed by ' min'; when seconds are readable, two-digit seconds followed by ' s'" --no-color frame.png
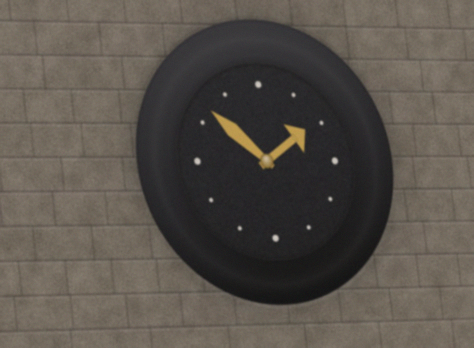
1 h 52 min
